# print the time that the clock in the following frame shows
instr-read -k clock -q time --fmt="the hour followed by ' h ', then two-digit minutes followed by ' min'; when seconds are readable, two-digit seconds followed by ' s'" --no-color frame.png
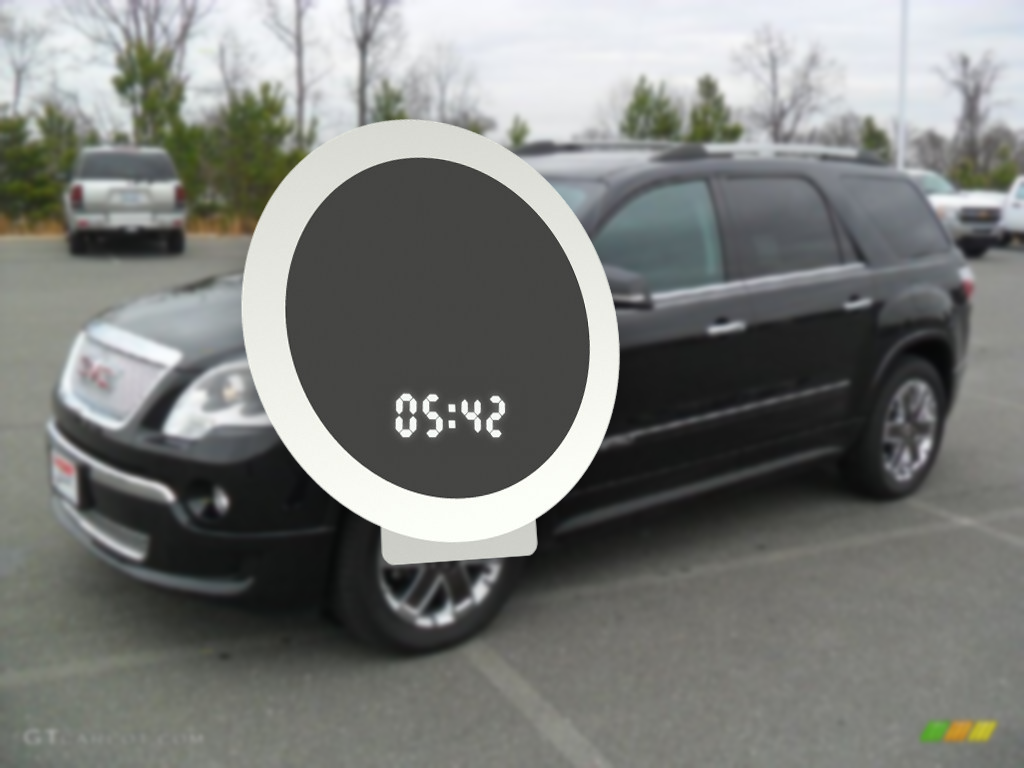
5 h 42 min
